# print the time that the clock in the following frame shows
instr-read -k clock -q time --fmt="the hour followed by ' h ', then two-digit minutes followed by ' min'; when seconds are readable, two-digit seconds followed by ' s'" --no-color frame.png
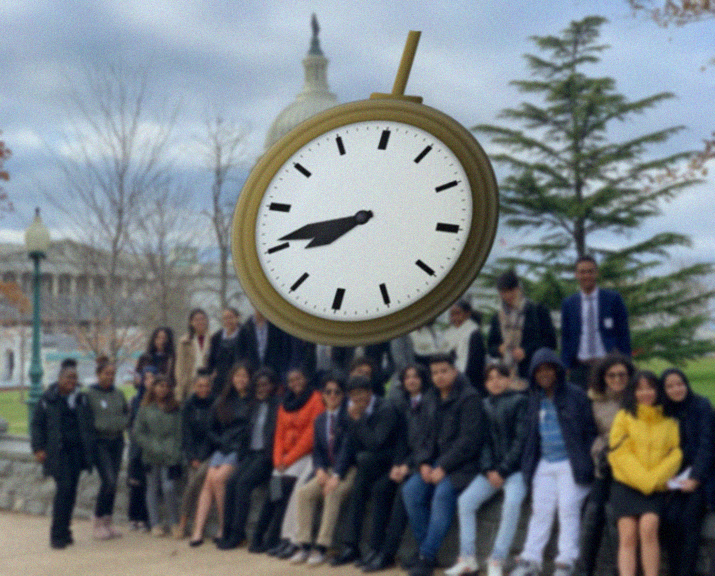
7 h 41 min
